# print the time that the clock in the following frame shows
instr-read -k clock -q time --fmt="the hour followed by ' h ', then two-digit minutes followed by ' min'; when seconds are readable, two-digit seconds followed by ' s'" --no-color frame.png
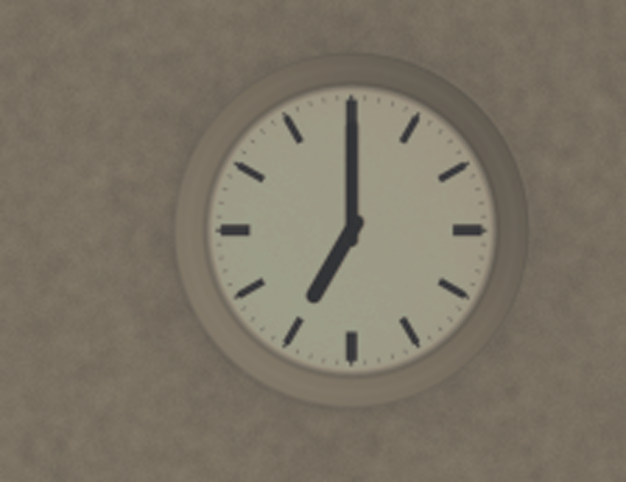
7 h 00 min
